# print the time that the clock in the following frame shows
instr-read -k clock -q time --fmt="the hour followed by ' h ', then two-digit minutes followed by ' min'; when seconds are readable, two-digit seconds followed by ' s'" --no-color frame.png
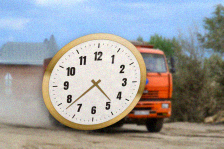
4 h 38 min
